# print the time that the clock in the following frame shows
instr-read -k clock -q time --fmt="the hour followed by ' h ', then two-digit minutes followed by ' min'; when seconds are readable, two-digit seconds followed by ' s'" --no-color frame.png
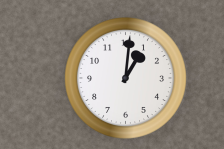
1 h 01 min
